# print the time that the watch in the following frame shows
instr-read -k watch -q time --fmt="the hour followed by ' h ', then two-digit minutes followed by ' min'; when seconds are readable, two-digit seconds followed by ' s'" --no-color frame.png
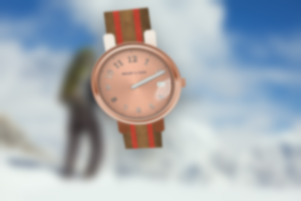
2 h 11 min
